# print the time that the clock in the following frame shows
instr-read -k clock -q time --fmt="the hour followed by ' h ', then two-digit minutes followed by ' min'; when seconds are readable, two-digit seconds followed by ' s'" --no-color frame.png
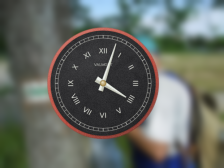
4 h 03 min
